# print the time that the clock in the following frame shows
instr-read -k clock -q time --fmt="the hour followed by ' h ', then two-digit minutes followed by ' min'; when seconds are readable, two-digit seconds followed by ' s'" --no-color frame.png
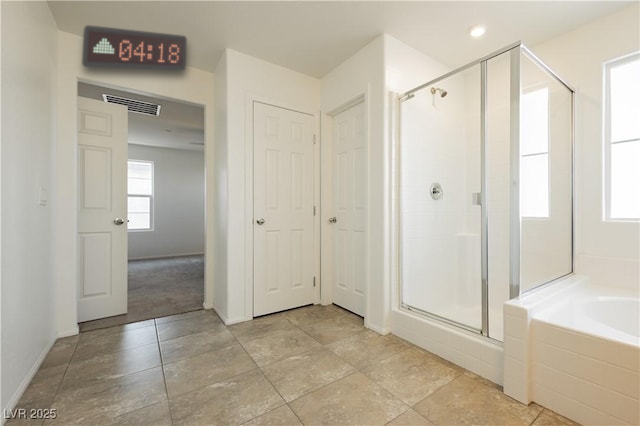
4 h 18 min
